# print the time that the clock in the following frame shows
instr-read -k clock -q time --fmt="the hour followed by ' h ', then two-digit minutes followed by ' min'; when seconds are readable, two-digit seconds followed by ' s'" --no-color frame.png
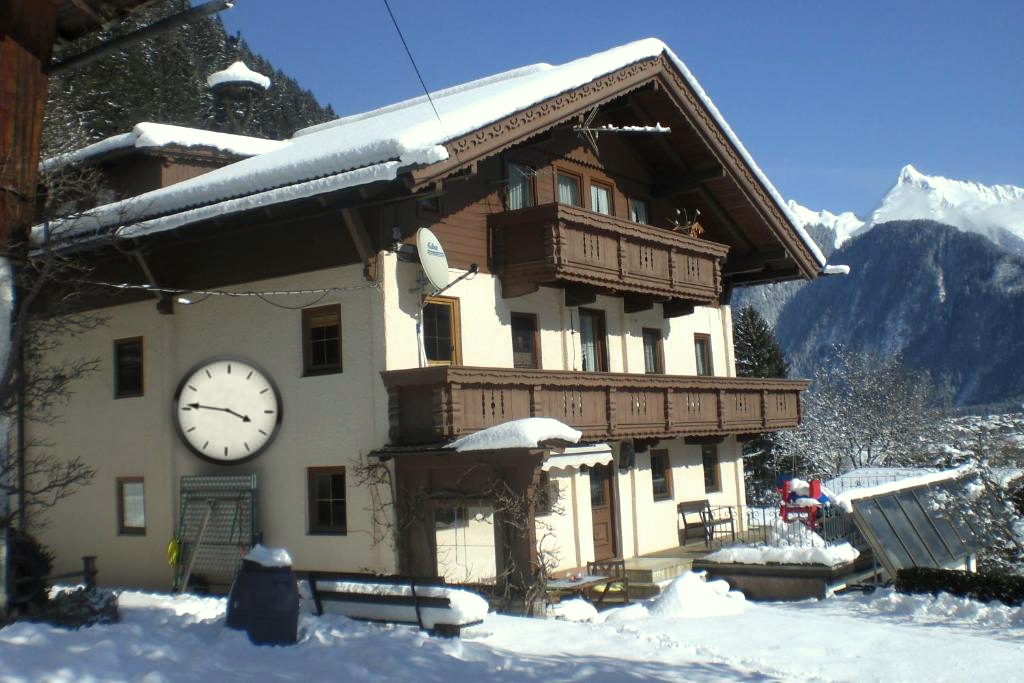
3 h 46 min
